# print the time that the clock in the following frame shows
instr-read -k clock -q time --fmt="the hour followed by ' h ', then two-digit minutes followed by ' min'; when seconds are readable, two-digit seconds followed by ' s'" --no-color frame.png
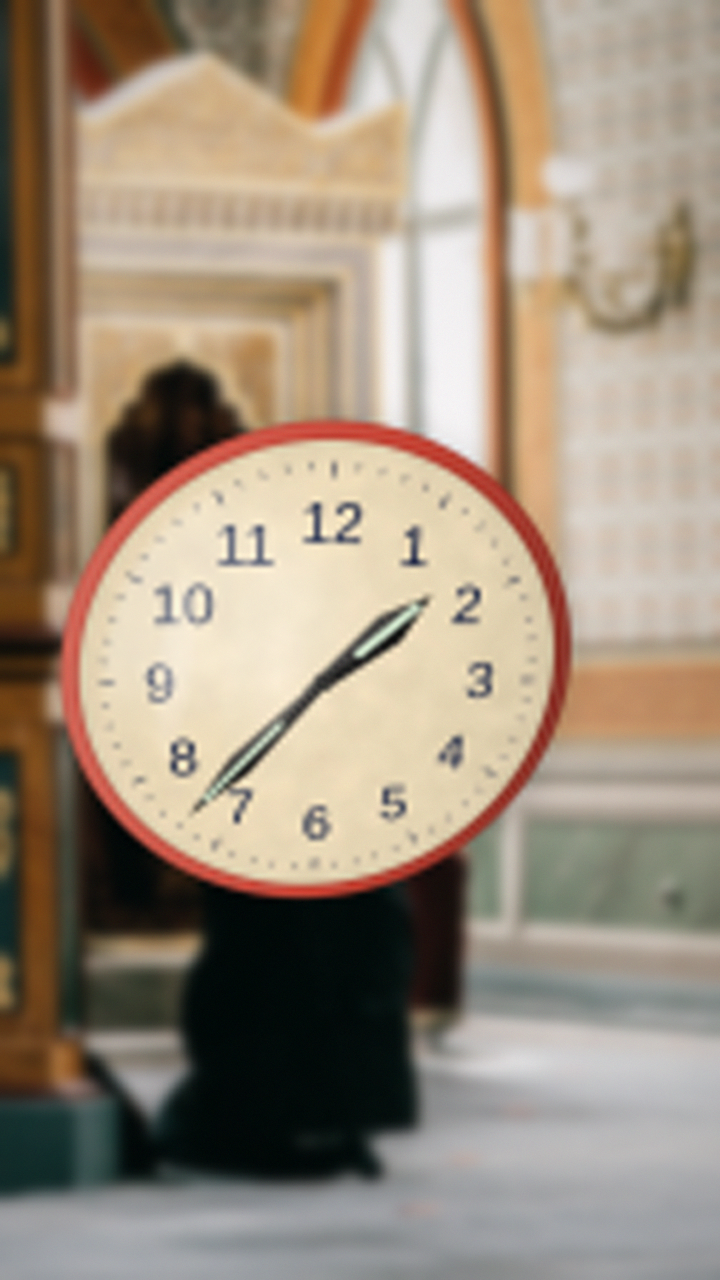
1 h 37 min
